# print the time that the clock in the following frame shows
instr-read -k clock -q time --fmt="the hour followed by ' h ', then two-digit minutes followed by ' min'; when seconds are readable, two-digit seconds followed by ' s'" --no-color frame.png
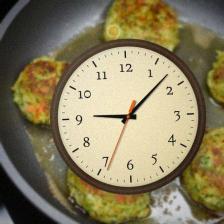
9 h 07 min 34 s
